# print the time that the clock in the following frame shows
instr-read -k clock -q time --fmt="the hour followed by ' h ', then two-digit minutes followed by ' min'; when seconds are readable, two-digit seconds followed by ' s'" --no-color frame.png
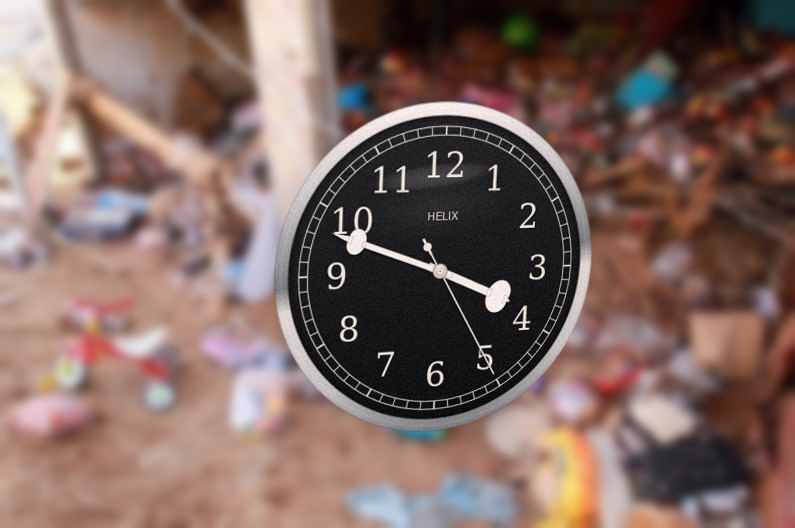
3 h 48 min 25 s
